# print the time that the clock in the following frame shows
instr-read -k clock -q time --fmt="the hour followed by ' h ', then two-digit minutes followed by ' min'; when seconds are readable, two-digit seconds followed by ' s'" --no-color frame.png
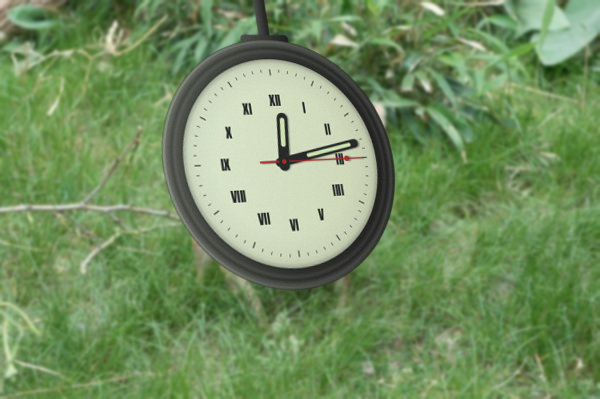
12 h 13 min 15 s
